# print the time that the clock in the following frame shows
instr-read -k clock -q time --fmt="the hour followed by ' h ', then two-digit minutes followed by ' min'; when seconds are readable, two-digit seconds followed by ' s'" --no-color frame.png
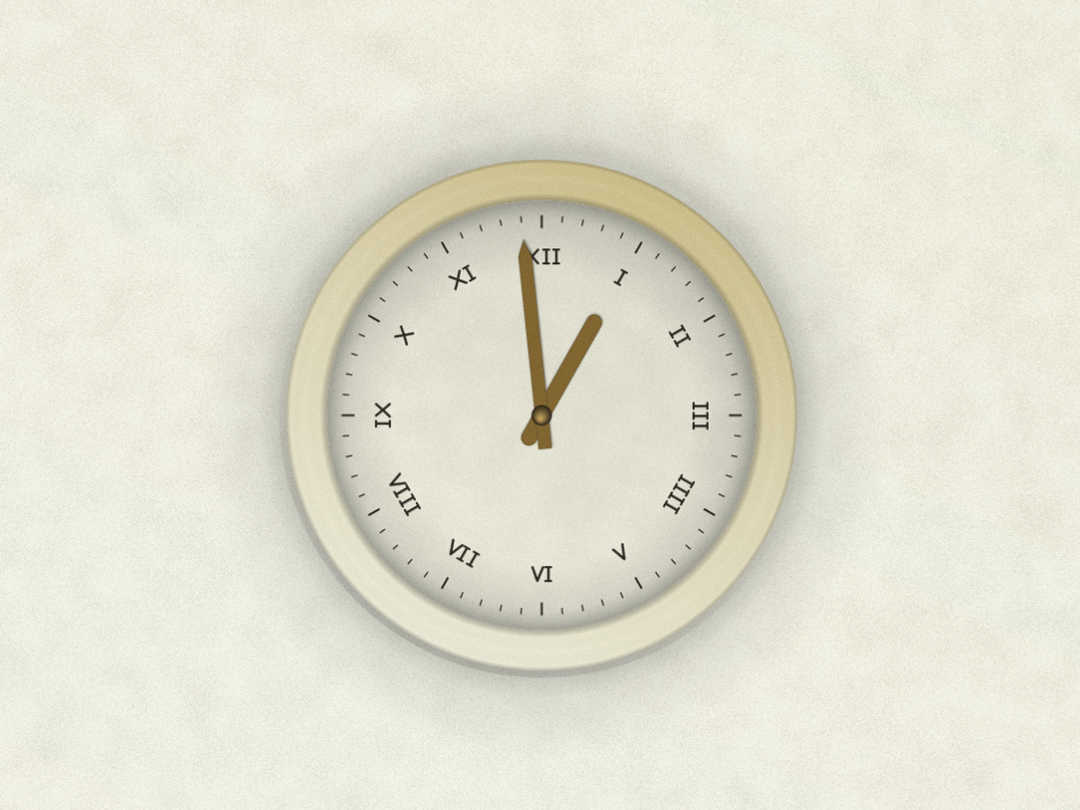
12 h 59 min
